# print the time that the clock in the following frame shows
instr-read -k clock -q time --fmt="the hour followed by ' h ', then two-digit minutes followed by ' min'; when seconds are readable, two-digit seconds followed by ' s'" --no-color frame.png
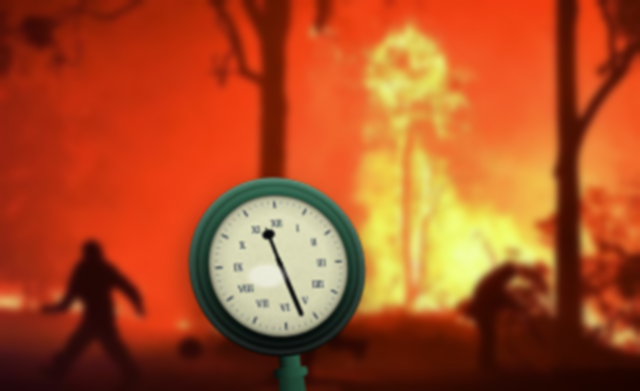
11 h 27 min
